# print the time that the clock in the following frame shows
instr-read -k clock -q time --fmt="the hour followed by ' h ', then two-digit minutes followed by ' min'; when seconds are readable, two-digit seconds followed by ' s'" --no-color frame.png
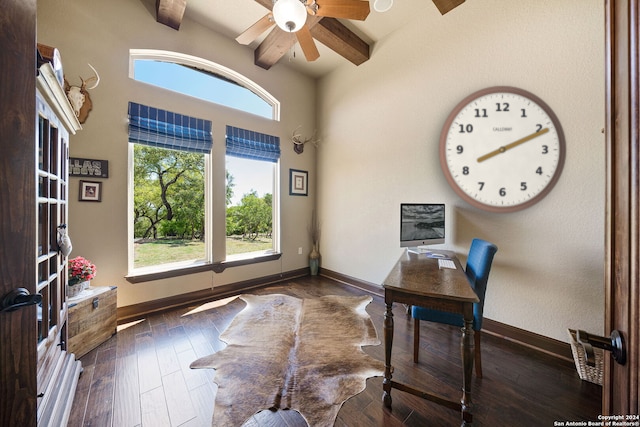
8 h 11 min
